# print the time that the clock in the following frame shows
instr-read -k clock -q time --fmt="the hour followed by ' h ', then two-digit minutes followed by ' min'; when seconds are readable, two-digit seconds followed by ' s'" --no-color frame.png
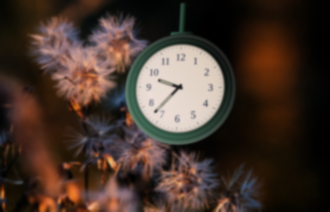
9 h 37 min
